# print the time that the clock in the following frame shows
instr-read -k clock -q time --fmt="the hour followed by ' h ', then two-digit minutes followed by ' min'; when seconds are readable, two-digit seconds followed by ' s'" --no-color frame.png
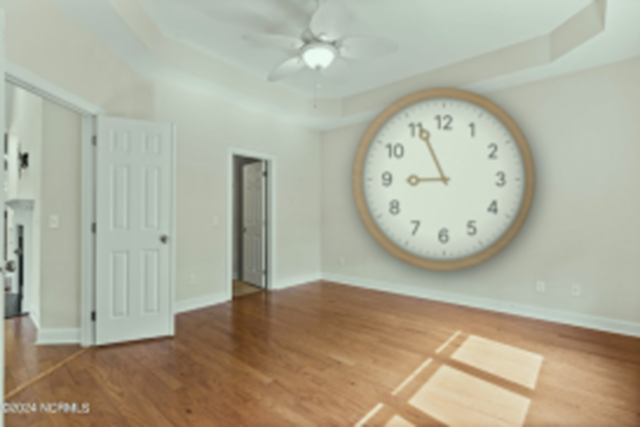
8 h 56 min
